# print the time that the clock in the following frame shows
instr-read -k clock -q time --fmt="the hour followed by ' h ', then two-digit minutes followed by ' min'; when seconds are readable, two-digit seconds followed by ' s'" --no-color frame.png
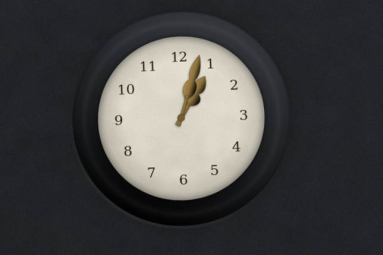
1 h 03 min
